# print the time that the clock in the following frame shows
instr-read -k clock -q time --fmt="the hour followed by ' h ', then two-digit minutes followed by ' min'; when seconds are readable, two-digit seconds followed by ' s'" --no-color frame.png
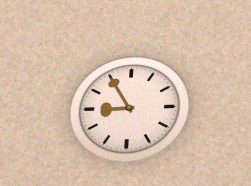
8 h 55 min
